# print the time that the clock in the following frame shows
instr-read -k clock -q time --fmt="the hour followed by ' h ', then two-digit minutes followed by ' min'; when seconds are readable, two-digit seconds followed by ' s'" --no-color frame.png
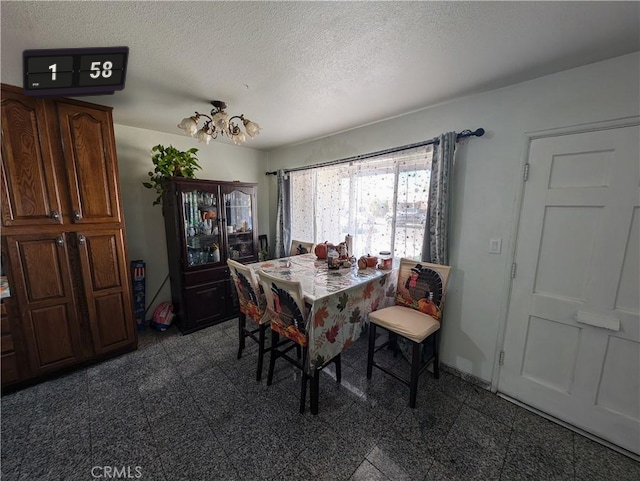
1 h 58 min
